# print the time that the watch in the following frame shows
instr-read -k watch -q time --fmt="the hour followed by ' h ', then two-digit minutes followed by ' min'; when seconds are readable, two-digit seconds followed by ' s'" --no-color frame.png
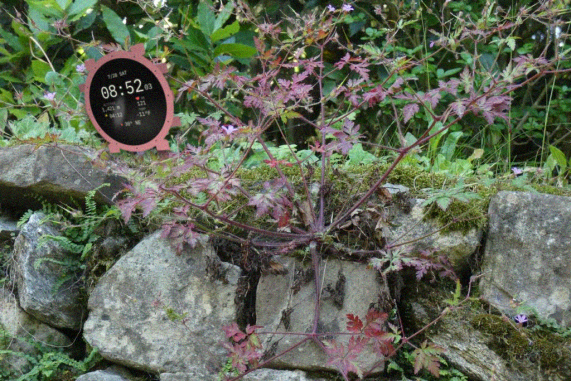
8 h 52 min
